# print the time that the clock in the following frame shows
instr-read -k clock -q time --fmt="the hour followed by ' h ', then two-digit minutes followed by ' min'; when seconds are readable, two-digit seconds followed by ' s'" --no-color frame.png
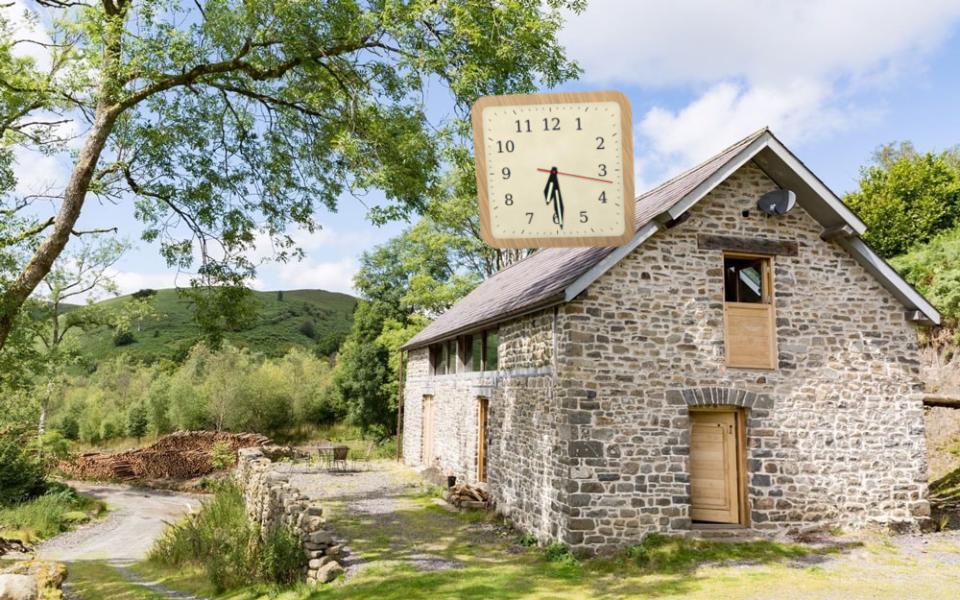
6 h 29 min 17 s
